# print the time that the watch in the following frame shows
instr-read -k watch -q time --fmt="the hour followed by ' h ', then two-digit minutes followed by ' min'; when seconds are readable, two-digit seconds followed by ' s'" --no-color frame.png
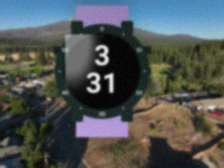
3 h 31 min
